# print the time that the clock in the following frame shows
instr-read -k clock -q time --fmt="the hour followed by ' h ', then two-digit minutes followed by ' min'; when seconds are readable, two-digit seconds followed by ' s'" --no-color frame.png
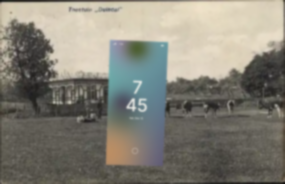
7 h 45 min
